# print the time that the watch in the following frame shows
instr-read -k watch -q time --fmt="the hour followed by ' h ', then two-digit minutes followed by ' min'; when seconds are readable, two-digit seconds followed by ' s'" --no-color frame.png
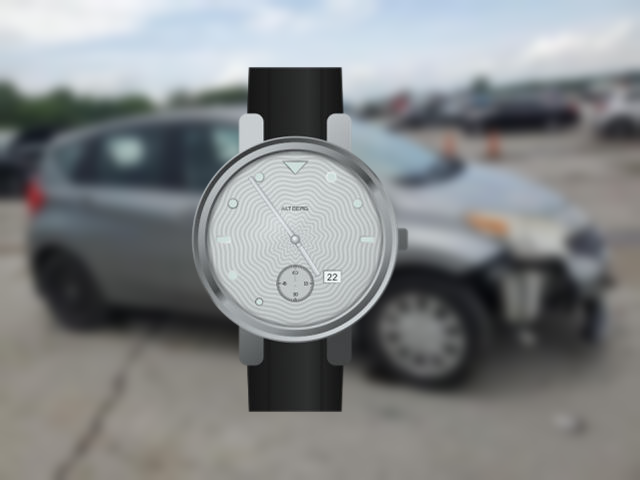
4 h 54 min
